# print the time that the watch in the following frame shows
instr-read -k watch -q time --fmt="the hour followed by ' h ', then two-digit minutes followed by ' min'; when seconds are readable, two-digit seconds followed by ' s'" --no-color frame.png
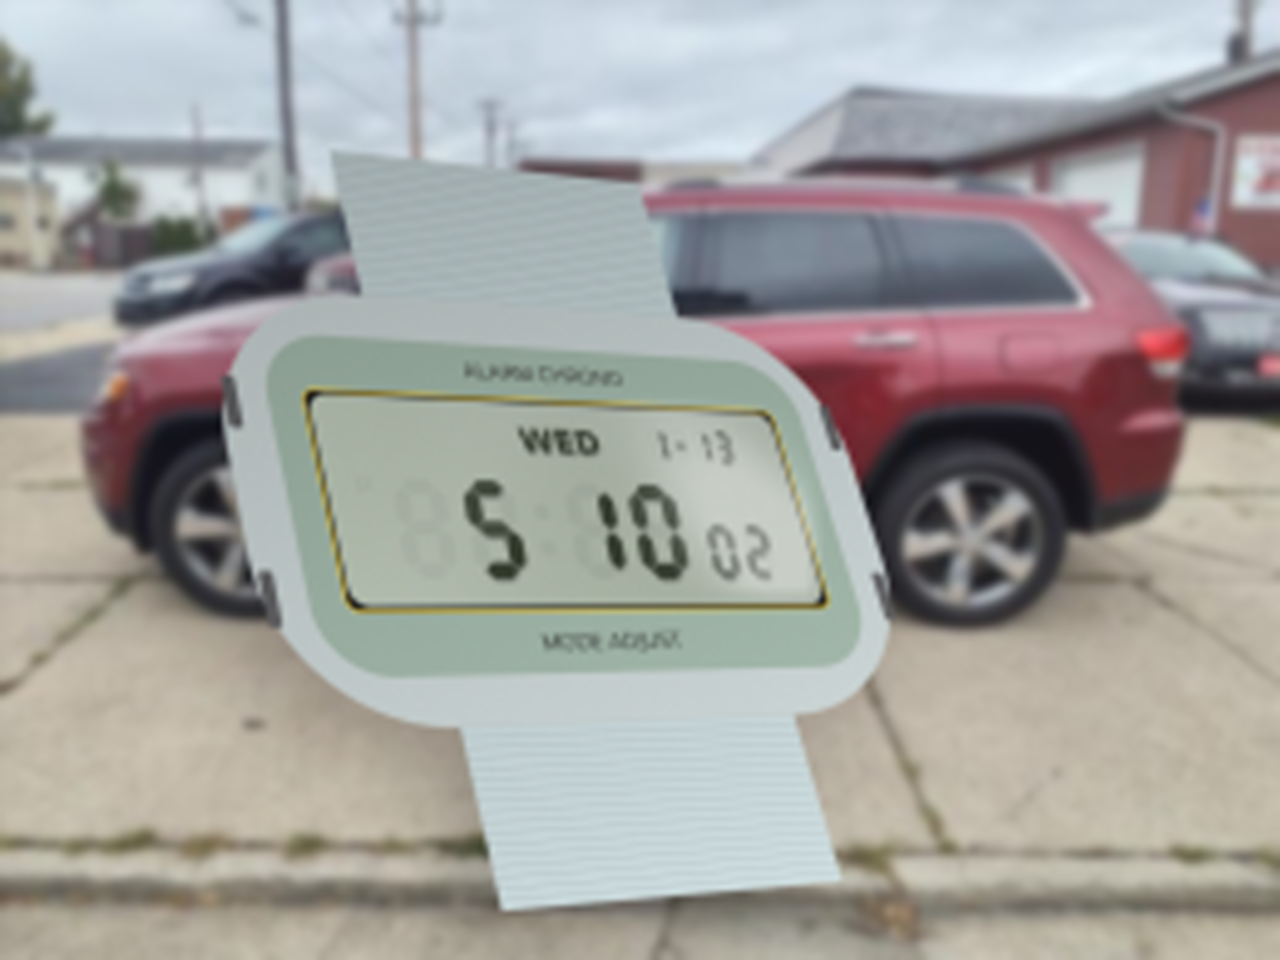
5 h 10 min 02 s
